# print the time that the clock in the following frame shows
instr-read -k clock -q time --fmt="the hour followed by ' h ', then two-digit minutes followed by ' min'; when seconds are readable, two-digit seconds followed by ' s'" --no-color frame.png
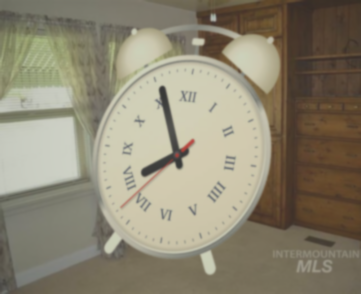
7 h 55 min 37 s
